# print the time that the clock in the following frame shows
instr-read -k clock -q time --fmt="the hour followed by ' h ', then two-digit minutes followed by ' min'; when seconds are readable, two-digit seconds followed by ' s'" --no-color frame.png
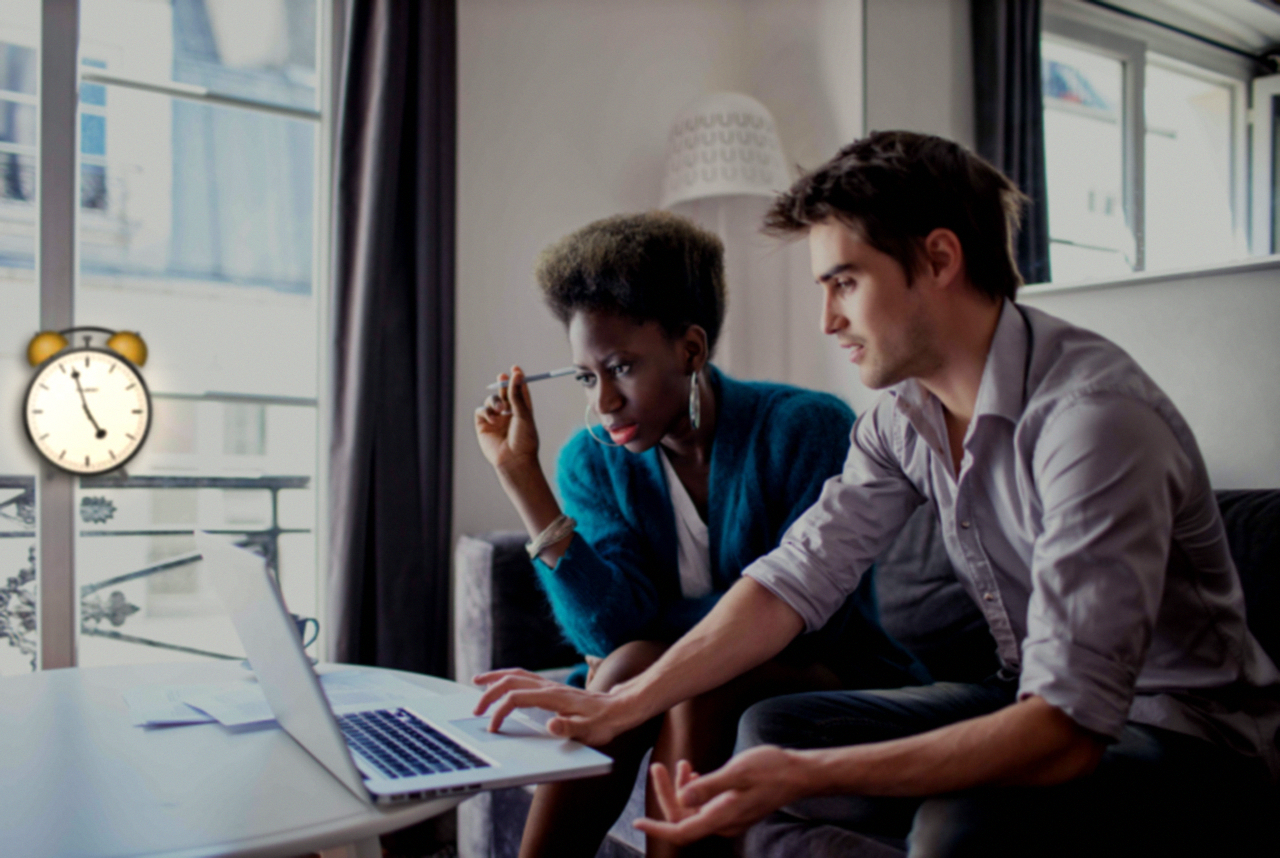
4 h 57 min
